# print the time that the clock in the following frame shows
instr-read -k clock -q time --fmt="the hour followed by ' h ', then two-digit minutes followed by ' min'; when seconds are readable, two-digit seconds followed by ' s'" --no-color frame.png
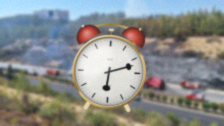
6 h 12 min
